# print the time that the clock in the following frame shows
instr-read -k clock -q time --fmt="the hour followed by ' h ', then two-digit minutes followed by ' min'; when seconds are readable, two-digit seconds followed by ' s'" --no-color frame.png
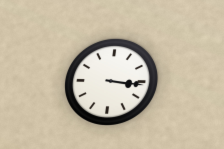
3 h 16 min
